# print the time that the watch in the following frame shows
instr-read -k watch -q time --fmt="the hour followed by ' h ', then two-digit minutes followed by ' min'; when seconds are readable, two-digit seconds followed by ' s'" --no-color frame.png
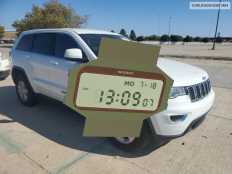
13 h 09 min 07 s
